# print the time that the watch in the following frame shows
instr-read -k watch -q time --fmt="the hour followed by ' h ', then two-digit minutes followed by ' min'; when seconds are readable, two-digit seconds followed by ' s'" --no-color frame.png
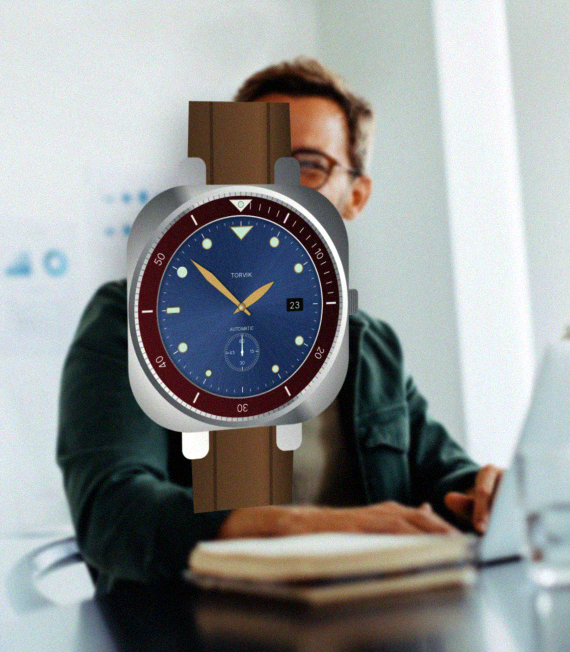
1 h 52 min
